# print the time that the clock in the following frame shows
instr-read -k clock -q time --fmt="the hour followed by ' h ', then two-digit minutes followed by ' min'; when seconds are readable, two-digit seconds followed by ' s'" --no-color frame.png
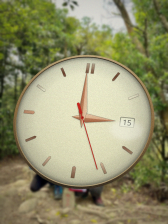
2 h 59 min 26 s
